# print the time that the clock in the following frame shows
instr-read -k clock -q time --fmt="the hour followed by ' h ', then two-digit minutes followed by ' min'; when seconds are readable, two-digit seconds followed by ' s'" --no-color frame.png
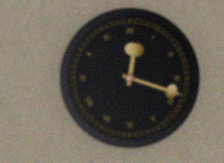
12 h 18 min
